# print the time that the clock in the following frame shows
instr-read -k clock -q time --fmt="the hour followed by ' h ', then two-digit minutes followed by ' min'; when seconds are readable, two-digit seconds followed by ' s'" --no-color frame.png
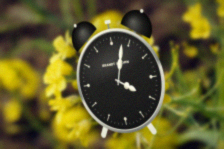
4 h 03 min
